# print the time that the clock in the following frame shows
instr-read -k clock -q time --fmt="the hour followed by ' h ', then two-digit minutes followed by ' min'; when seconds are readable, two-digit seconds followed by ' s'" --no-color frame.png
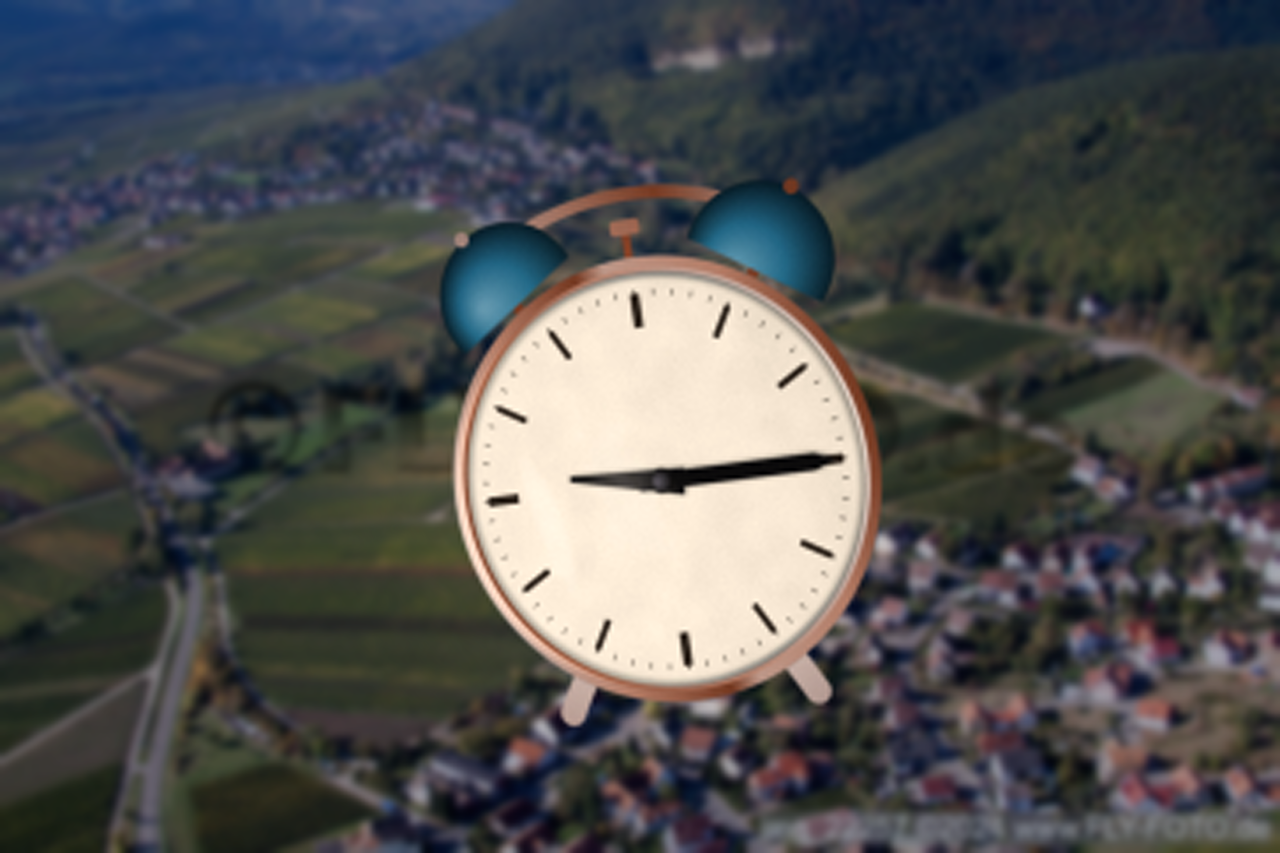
9 h 15 min
